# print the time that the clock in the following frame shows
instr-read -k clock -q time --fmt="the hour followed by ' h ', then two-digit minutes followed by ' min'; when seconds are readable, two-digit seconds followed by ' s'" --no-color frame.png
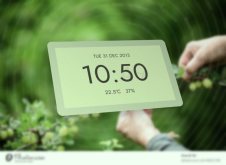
10 h 50 min
